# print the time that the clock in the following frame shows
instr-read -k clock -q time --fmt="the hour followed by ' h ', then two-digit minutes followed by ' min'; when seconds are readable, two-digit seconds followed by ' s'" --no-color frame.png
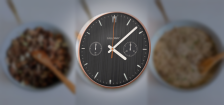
4 h 08 min
